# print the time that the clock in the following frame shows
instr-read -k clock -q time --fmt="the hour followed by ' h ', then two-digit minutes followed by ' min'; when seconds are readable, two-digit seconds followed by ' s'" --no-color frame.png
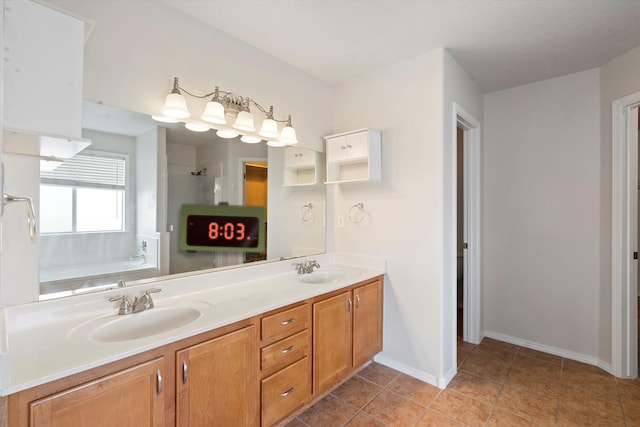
8 h 03 min
